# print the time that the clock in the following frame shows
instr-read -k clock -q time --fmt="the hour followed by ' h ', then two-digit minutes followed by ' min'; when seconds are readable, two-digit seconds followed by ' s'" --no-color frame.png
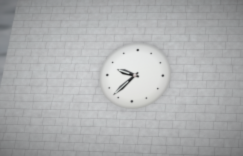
9 h 37 min
